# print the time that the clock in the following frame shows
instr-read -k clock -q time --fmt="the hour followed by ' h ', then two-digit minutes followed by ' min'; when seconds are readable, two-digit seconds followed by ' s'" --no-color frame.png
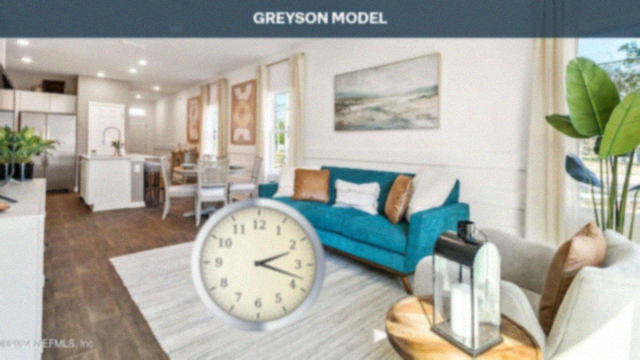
2 h 18 min
